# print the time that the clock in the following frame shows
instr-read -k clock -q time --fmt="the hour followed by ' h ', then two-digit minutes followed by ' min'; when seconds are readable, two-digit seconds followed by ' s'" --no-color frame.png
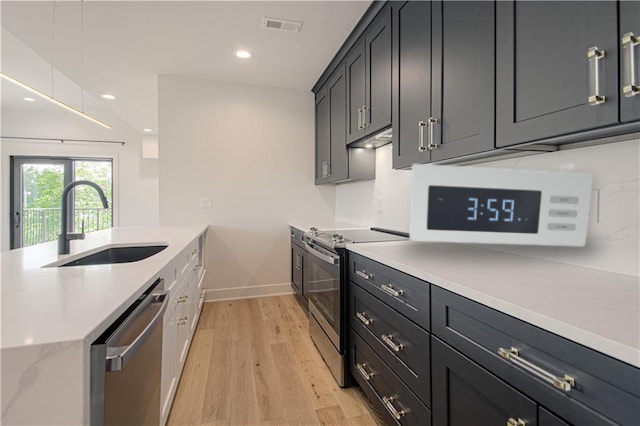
3 h 59 min
